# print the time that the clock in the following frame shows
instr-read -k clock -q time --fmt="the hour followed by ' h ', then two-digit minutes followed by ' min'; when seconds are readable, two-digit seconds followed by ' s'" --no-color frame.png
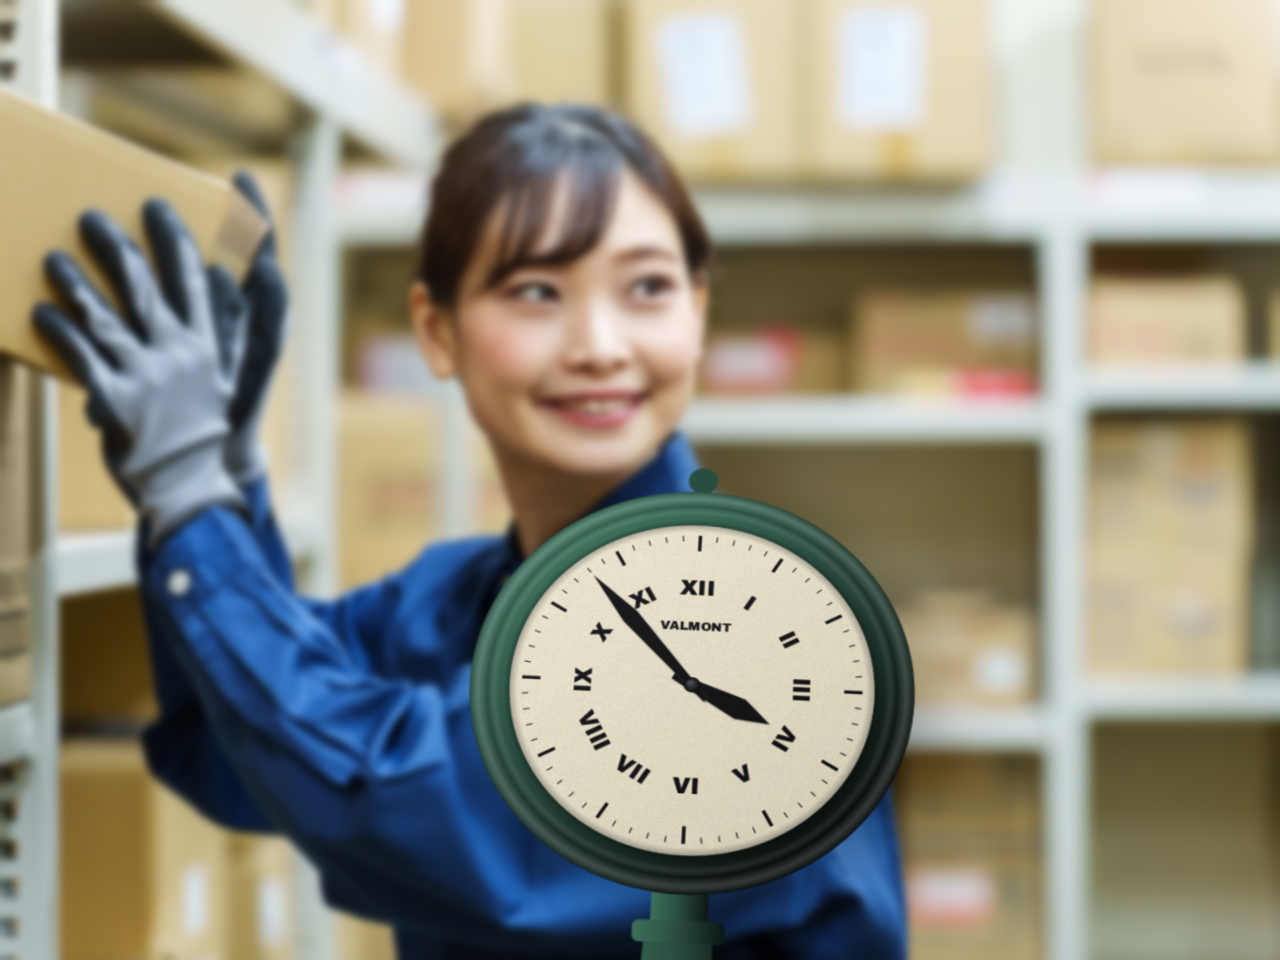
3 h 53 min
